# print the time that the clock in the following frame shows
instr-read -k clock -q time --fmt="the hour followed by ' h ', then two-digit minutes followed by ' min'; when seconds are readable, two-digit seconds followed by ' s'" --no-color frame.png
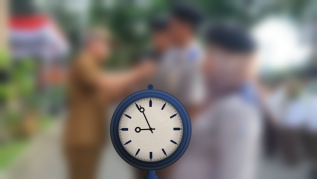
8 h 56 min
